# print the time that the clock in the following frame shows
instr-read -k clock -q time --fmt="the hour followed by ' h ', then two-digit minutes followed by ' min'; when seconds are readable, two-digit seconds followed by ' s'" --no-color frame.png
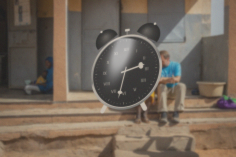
2 h 32 min
